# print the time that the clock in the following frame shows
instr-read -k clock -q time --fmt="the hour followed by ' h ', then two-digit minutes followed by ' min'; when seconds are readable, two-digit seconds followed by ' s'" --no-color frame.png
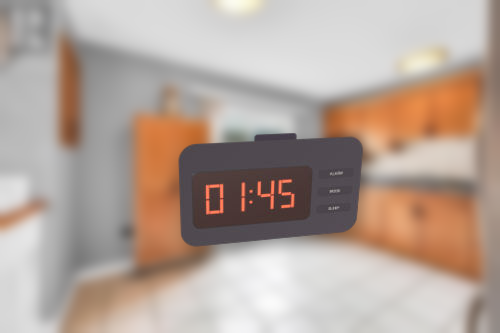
1 h 45 min
